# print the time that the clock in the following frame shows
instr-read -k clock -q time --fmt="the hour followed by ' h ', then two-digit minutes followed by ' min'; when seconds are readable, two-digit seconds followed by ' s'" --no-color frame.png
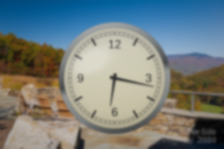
6 h 17 min
